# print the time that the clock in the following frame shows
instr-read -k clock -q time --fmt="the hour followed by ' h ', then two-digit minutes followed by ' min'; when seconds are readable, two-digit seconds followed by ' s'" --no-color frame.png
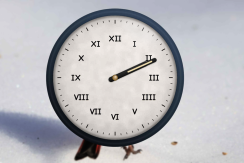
2 h 11 min
